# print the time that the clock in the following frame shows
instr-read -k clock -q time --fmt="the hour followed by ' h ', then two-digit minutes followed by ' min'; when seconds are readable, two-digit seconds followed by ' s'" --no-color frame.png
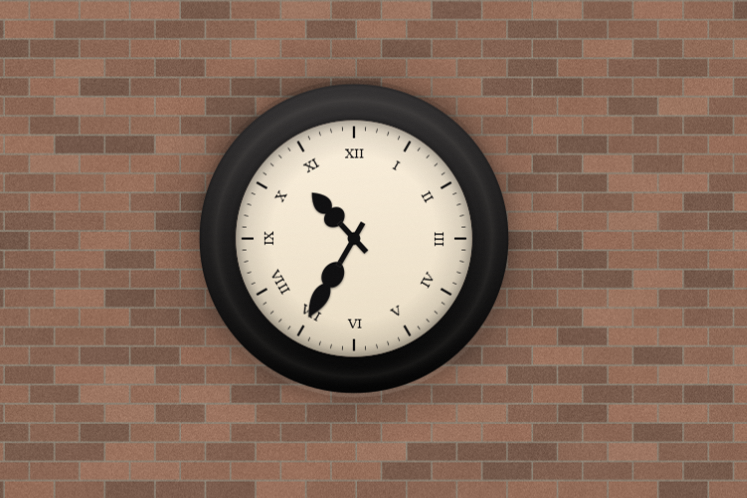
10 h 35 min
